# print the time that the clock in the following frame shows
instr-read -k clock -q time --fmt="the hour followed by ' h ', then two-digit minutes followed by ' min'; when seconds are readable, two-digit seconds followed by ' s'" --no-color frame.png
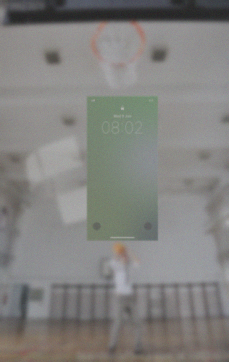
8 h 02 min
